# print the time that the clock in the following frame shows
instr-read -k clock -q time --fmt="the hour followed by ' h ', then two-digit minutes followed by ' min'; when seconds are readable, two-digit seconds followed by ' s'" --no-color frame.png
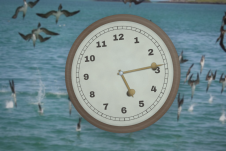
5 h 14 min
